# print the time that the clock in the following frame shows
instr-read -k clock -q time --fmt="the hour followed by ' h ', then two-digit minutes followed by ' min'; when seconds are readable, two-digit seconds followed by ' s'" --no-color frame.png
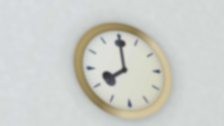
8 h 00 min
